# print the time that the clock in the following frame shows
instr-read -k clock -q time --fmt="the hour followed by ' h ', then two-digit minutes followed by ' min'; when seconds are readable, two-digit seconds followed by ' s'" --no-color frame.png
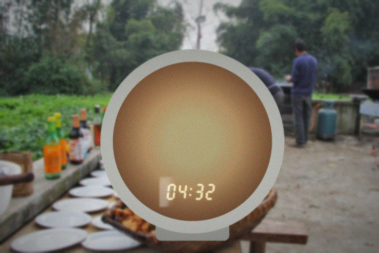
4 h 32 min
